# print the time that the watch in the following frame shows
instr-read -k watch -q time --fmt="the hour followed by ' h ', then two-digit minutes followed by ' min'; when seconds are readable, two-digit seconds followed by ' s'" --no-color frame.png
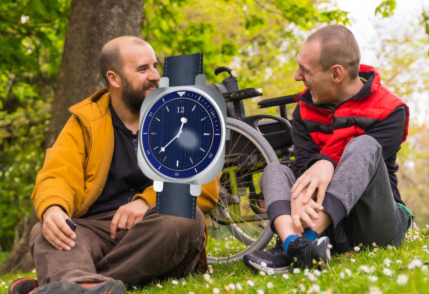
12 h 38 min
